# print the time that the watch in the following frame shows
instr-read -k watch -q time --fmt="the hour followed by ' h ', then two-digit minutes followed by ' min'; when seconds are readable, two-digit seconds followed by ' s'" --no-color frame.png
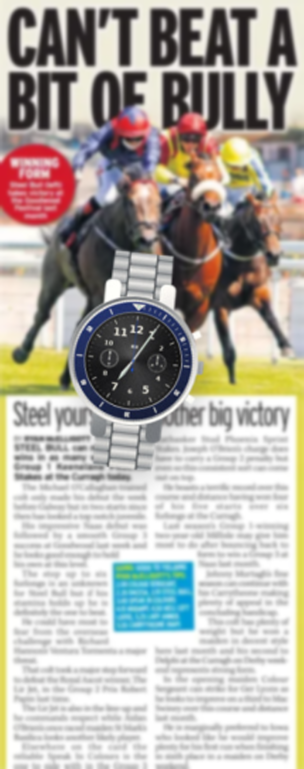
7 h 05 min
